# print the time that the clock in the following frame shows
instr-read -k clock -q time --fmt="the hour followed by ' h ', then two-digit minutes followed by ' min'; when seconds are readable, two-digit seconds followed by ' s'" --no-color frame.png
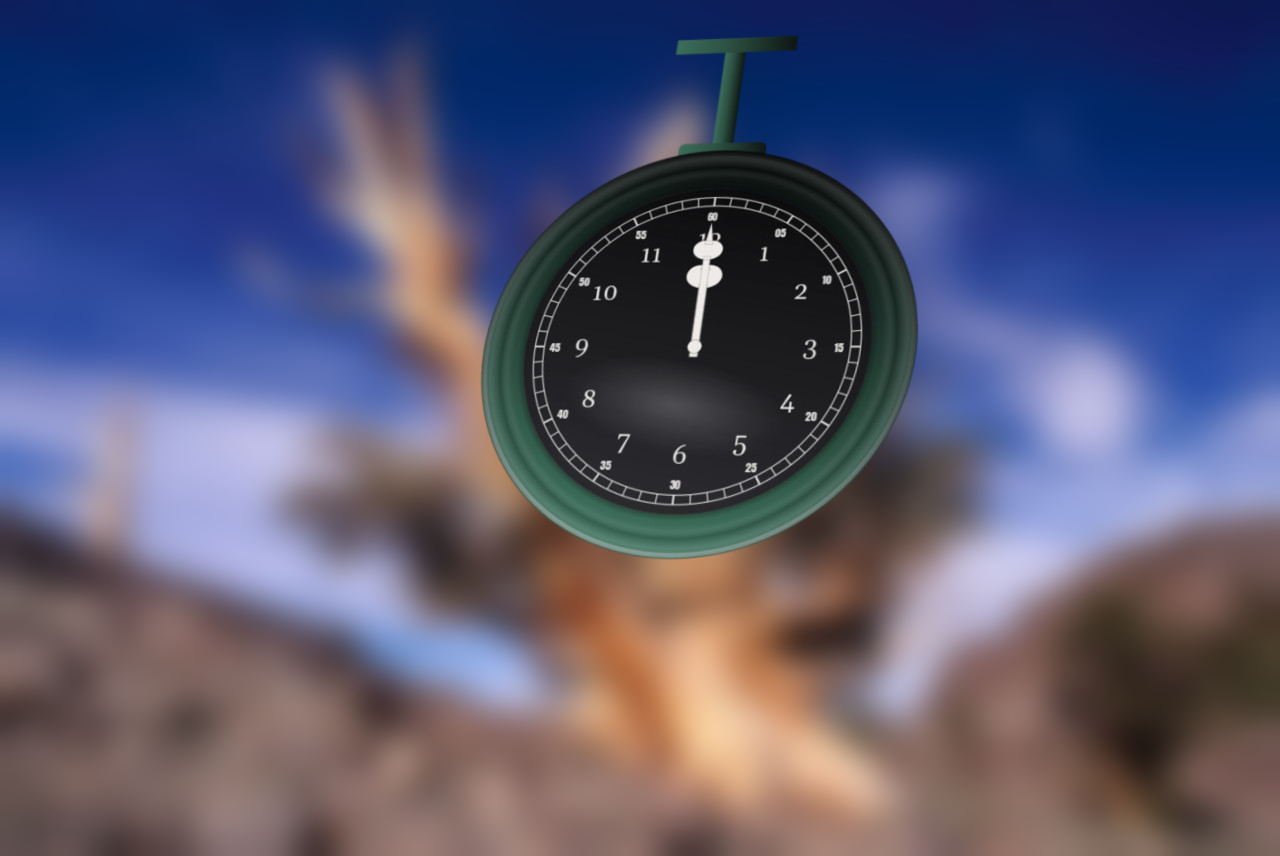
12 h 00 min
